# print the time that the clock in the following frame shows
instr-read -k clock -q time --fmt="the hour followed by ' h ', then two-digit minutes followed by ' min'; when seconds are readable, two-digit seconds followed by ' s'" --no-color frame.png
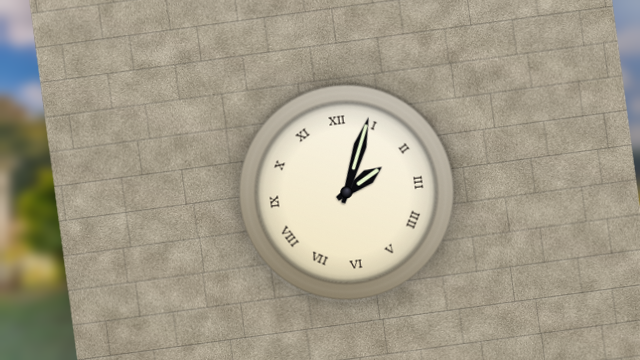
2 h 04 min
